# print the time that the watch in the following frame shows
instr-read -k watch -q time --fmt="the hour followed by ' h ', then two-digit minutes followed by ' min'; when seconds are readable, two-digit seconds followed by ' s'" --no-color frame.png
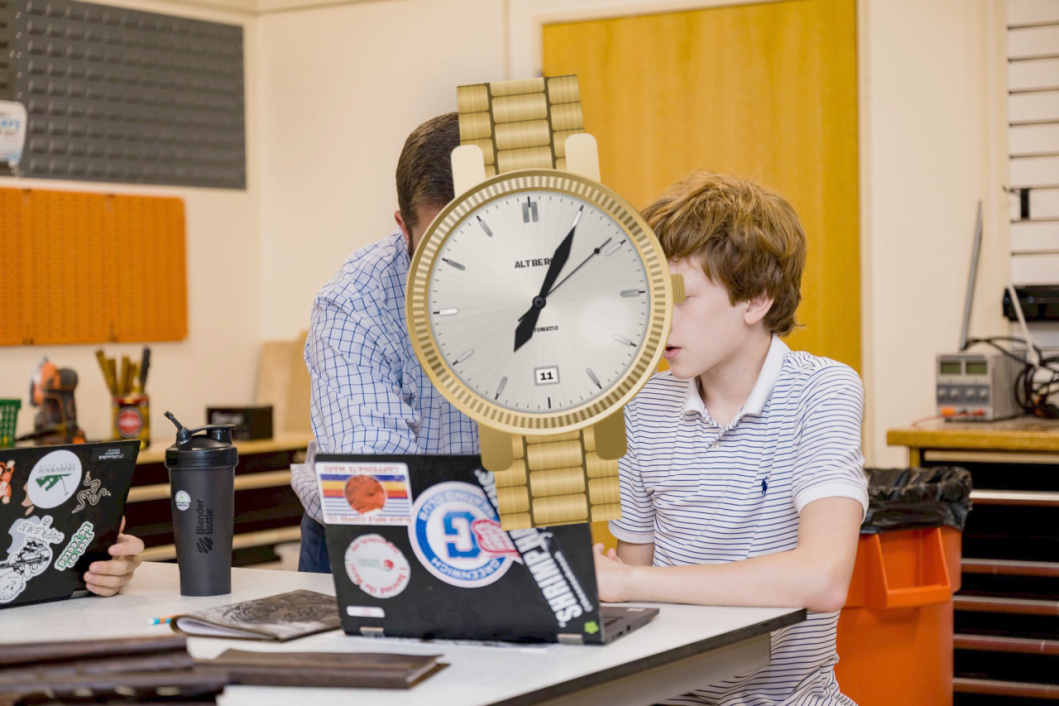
7 h 05 min 09 s
